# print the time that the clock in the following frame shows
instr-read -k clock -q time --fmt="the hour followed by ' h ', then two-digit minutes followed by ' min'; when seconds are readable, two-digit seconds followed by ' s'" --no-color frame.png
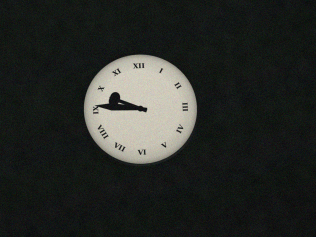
9 h 46 min
